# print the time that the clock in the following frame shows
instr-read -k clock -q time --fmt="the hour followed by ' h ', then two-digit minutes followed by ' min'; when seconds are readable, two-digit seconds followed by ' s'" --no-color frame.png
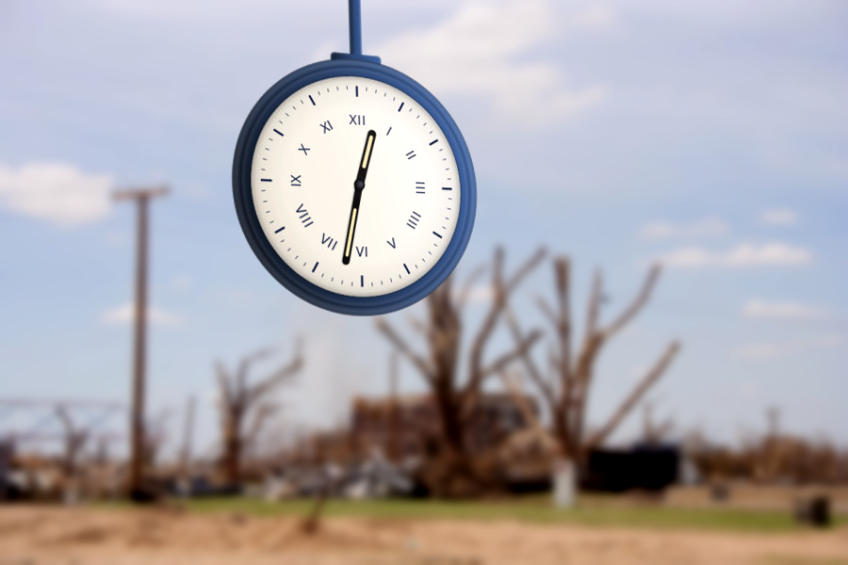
12 h 32 min
